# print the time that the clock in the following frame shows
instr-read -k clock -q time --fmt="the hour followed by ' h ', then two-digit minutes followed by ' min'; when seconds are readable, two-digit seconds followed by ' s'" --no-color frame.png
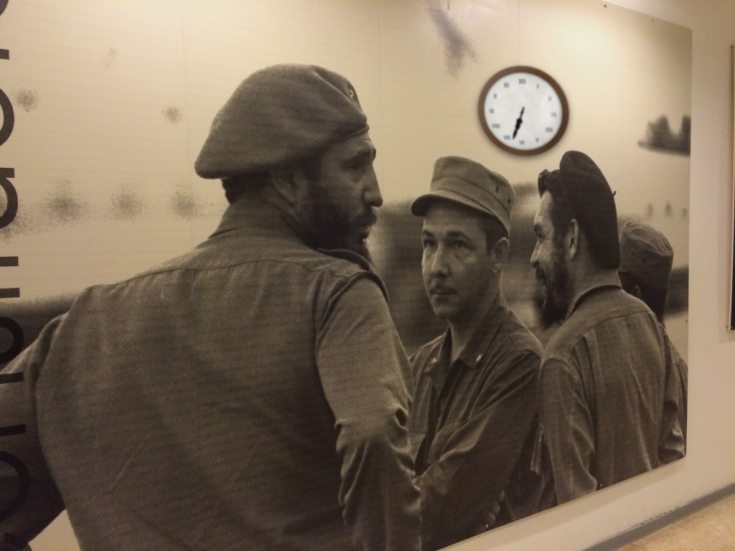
6 h 33 min
